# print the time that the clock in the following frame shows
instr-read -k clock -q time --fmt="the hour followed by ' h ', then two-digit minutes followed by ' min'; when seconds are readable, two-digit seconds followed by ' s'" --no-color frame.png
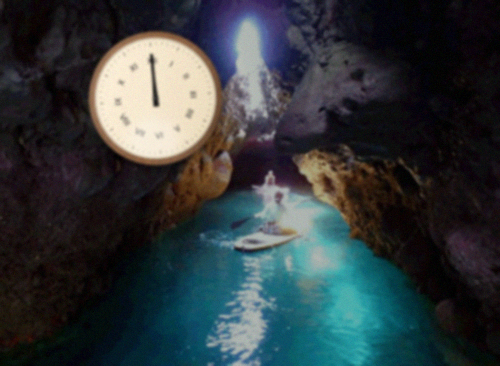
12 h 00 min
